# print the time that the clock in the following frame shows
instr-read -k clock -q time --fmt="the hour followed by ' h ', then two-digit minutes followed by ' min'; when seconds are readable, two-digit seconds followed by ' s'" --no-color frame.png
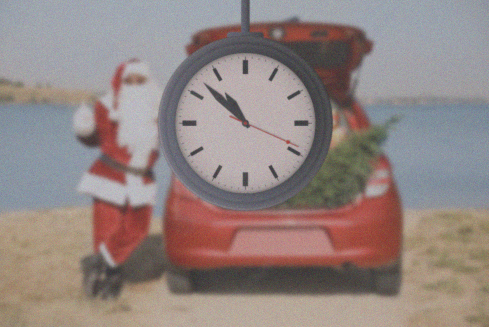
10 h 52 min 19 s
